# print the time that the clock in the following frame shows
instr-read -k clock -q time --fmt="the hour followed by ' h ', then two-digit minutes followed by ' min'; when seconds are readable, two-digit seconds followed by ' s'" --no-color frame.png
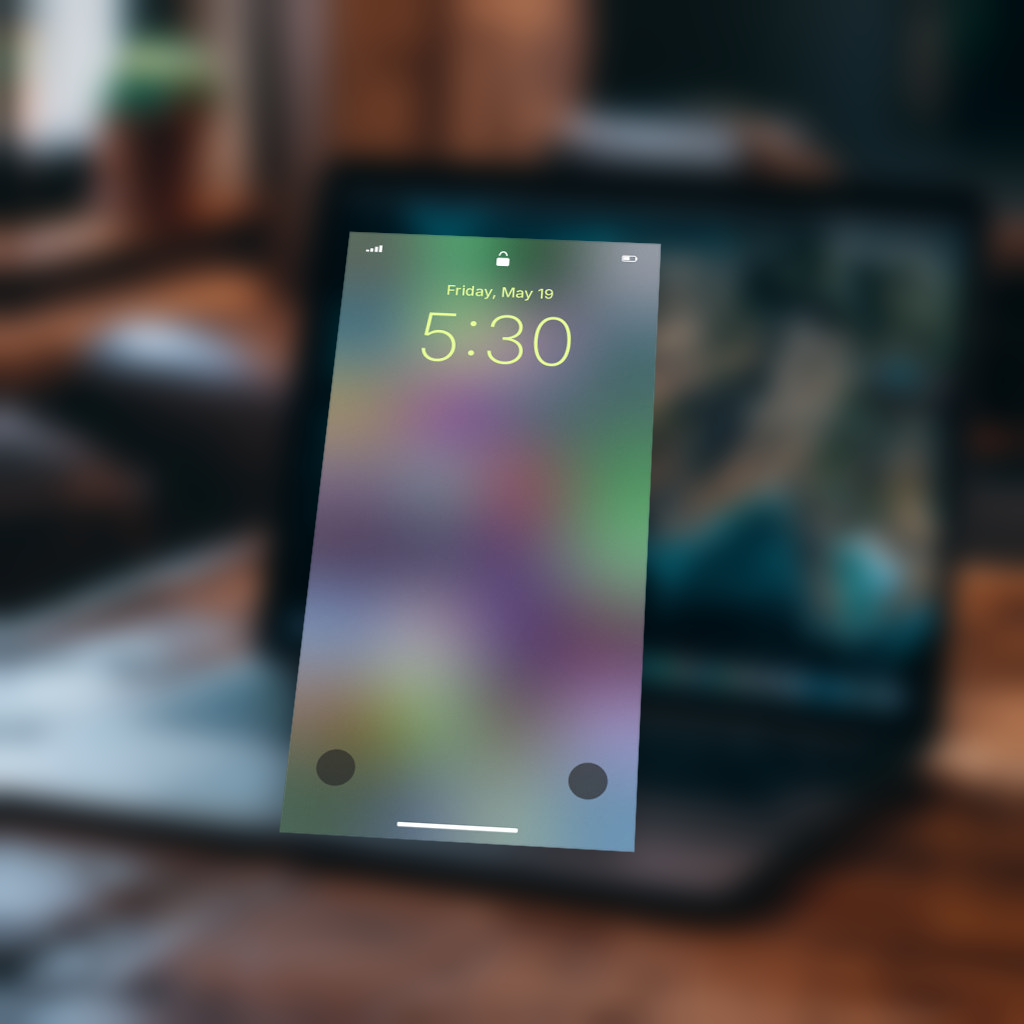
5 h 30 min
